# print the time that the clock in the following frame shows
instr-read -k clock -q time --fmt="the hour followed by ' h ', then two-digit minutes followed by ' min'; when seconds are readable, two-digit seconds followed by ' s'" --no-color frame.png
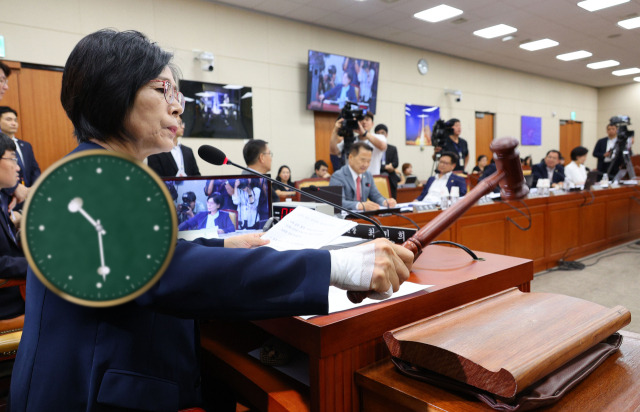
10 h 29 min
